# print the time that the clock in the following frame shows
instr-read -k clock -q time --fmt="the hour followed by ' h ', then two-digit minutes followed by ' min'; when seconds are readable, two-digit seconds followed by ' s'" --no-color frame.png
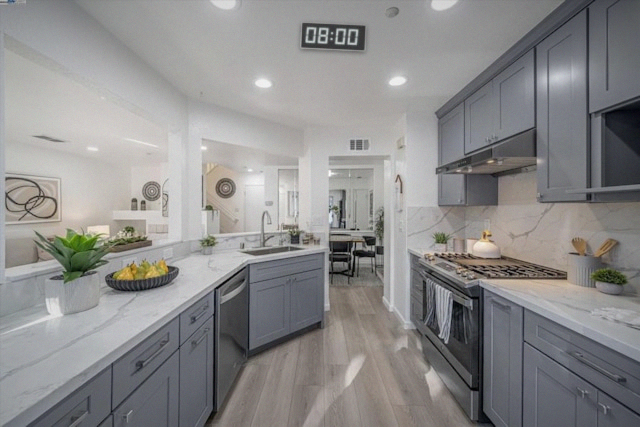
8 h 00 min
